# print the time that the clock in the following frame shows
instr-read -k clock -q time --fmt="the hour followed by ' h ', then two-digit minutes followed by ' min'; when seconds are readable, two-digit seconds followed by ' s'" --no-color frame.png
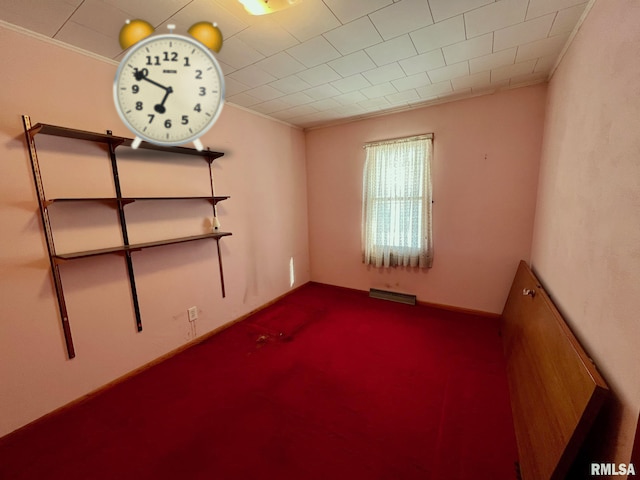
6 h 49 min
